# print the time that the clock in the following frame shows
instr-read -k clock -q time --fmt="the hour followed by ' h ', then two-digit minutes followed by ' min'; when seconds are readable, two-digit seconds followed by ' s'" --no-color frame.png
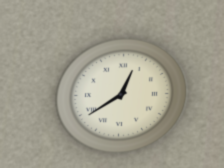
12 h 39 min
